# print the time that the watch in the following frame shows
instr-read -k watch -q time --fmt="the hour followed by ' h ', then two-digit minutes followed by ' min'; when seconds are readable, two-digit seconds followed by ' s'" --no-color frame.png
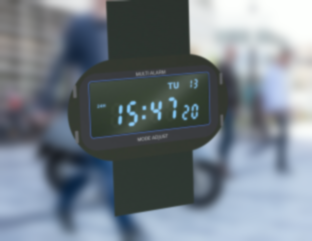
15 h 47 min 20 s
